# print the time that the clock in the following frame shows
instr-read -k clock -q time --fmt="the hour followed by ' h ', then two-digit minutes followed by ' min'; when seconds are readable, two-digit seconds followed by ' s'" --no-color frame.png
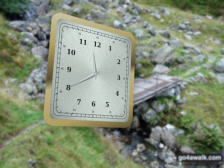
11 h 40 min
